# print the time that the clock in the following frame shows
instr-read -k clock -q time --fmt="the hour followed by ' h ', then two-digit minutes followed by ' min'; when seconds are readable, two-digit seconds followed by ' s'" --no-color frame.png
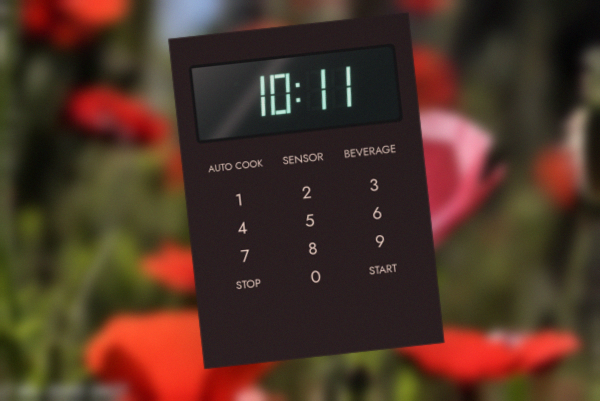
10 h 11 min
